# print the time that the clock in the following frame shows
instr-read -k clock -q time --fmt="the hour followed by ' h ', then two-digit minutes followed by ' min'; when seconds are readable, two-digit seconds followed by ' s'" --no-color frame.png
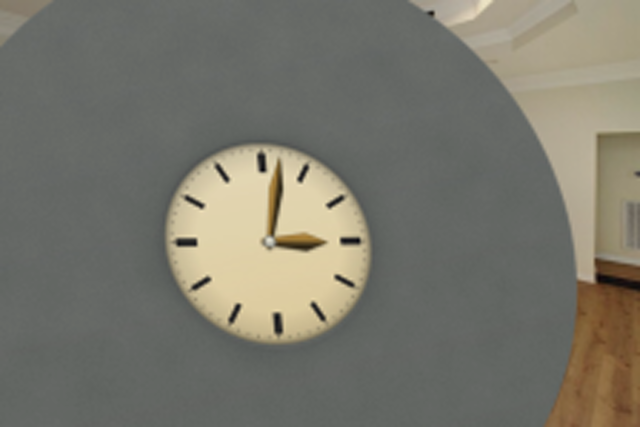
3 h 02 min
